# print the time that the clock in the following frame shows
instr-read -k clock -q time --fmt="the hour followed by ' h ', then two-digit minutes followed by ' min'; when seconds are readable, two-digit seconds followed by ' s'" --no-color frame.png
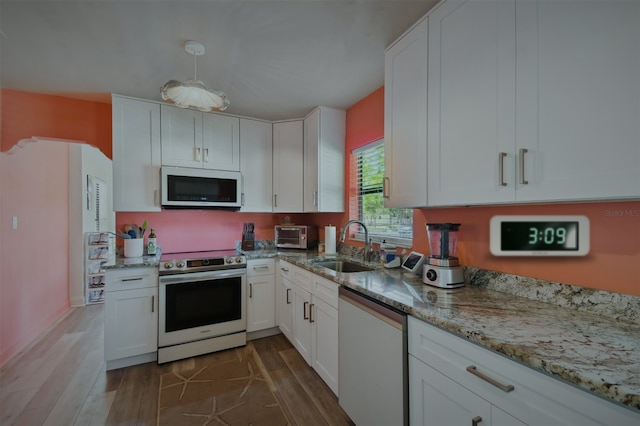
3 h 09 min
